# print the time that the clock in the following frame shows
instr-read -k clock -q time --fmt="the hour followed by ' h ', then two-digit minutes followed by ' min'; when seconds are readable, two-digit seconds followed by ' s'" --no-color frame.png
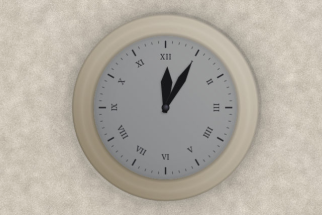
12 h 05 min
